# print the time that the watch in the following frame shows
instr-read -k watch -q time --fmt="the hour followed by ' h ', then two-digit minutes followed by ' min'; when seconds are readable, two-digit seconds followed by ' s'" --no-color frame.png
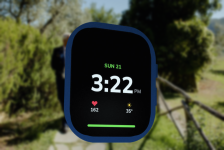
3 h 22 min
